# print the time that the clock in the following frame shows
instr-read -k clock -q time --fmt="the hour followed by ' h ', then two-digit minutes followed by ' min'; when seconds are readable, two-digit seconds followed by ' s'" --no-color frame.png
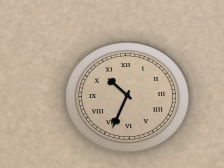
10 h 34 min
